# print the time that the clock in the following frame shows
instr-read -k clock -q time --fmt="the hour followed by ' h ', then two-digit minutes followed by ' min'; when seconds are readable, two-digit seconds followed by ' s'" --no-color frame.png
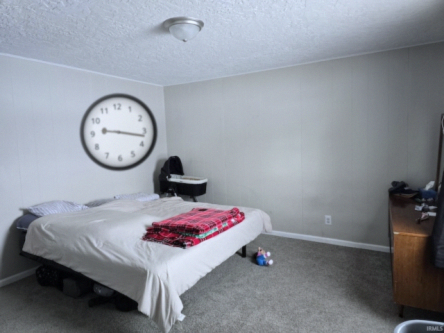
9 h 17 min
